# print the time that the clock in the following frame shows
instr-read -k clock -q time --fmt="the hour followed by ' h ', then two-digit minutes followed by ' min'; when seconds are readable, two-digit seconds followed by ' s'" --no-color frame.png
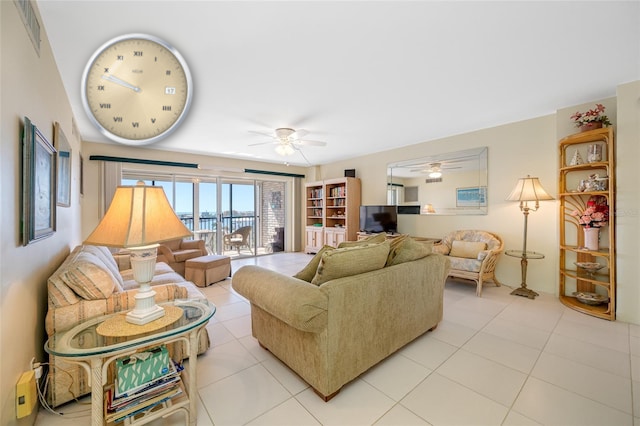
9 h 48 min
